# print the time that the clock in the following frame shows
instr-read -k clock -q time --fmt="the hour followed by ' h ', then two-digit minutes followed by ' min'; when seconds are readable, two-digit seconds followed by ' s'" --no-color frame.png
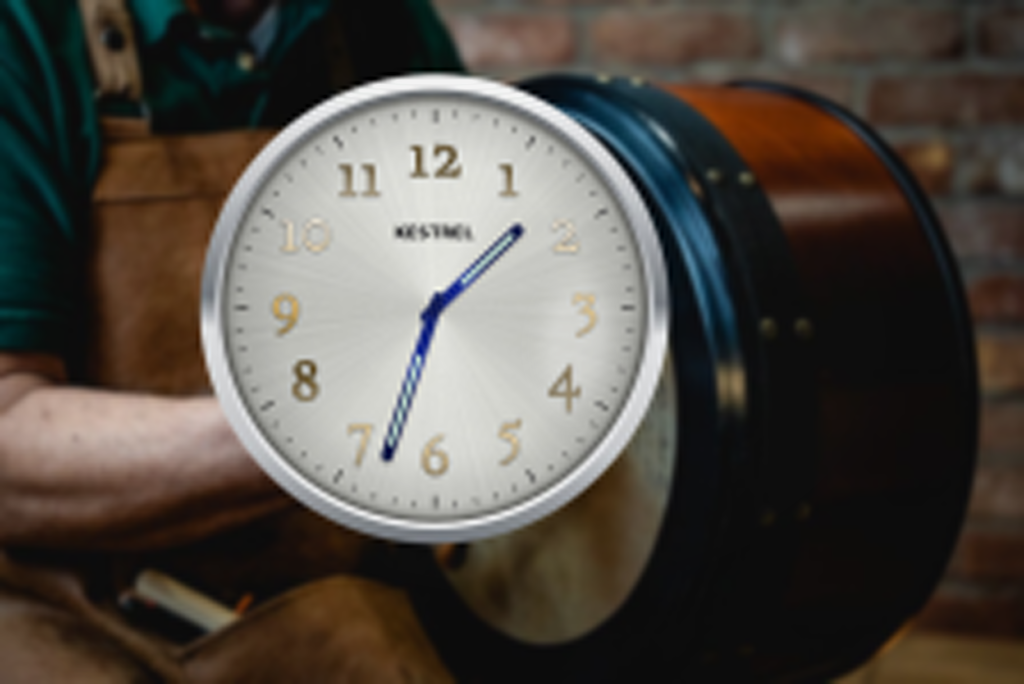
1 h 33 min
